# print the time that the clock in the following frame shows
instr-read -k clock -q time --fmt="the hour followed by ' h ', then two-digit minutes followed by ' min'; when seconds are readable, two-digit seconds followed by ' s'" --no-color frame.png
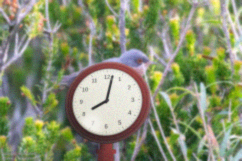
8 h 02 min
